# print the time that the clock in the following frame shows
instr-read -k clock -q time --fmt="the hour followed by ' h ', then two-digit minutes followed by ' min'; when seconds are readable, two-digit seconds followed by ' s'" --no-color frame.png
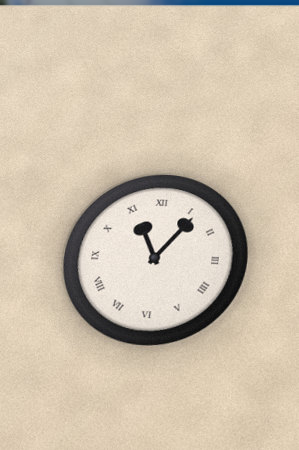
11 h 06 min
